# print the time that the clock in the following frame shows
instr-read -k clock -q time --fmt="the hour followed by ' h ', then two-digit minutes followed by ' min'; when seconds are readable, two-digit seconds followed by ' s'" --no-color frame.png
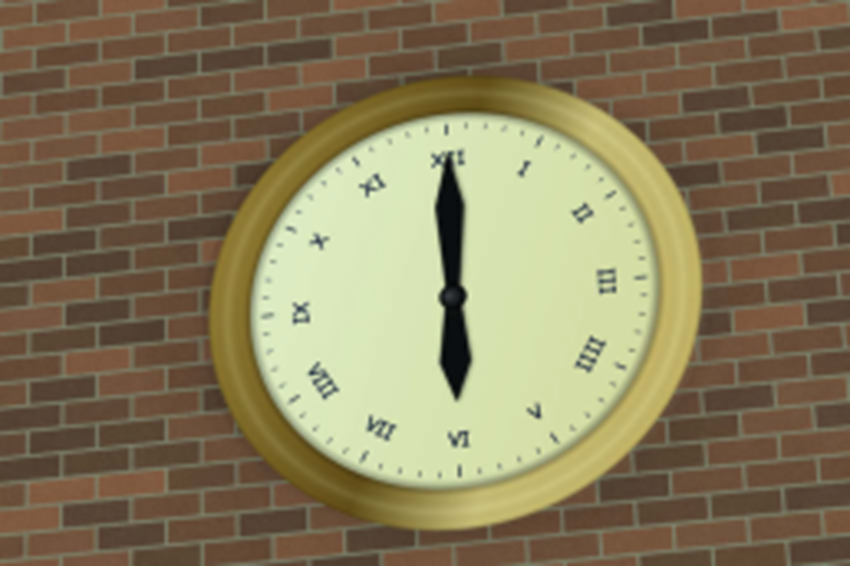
6 h 00 min
